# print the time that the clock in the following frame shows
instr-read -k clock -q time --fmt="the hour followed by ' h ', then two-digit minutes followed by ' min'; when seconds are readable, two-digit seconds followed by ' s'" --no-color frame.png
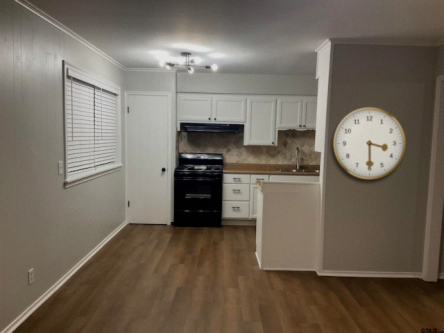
3 h 30 min
